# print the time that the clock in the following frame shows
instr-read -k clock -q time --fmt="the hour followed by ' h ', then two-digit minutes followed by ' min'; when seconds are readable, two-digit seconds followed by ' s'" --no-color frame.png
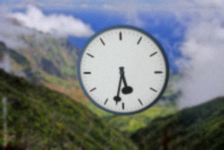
5 h 32 min
